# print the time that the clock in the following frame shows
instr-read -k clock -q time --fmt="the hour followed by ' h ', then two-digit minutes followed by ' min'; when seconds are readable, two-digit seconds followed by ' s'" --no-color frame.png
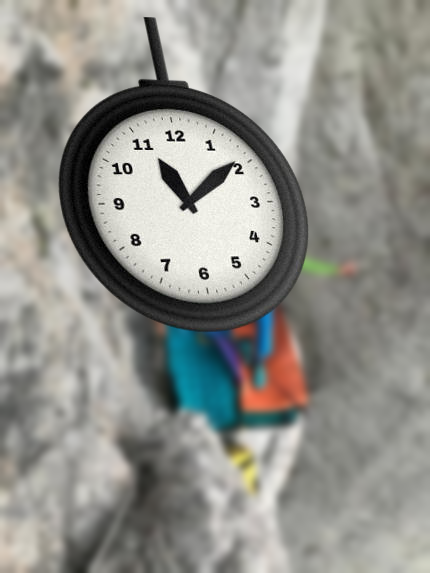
11 h 09 min
